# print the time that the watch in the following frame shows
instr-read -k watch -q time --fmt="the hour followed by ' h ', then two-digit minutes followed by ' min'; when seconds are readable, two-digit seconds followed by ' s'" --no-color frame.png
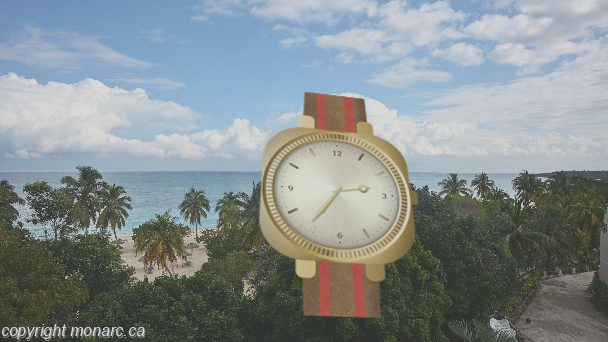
2 h 36 min
